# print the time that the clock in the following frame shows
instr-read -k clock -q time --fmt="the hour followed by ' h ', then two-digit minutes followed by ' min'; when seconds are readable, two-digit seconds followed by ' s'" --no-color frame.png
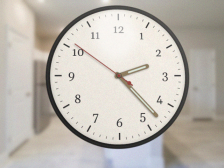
2 h 22 min 51 s
